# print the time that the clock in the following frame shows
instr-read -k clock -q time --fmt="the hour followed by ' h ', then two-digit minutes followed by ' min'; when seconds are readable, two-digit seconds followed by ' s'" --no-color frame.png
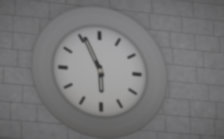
5 h 56 min
